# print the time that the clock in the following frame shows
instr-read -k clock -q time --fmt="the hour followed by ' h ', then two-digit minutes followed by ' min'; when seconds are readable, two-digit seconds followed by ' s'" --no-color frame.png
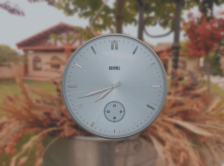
7 h 42 min
